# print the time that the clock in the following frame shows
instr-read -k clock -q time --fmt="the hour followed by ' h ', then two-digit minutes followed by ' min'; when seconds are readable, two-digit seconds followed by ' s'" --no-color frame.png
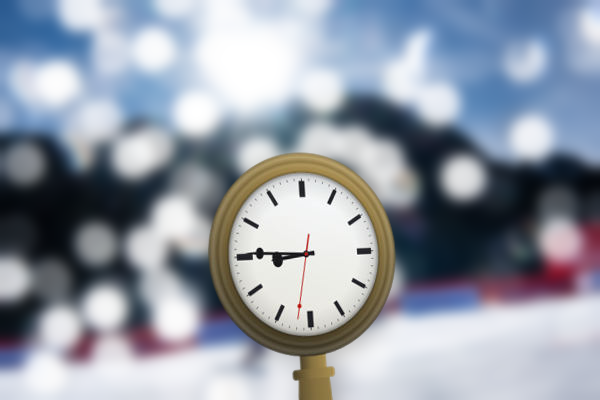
8 h 45 min 32 s
